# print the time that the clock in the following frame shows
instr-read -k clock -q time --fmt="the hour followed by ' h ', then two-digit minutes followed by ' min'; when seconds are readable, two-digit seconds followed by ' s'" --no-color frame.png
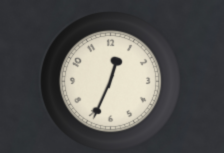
12 h 34 min
